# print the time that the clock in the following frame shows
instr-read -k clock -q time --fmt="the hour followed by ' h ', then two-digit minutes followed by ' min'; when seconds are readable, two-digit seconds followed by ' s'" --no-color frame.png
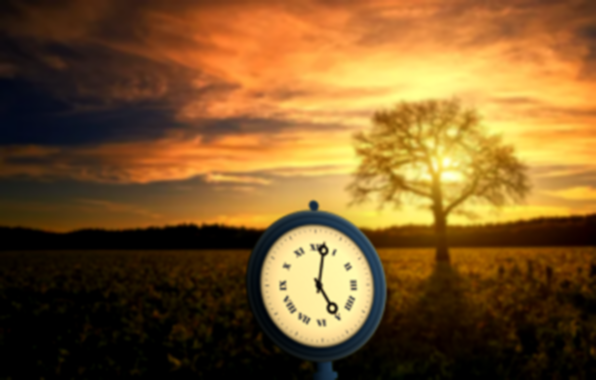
5 h 02 min
